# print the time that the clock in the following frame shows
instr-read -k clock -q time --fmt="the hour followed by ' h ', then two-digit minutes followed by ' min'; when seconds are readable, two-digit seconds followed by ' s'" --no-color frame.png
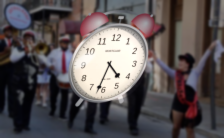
4 h 32 min
